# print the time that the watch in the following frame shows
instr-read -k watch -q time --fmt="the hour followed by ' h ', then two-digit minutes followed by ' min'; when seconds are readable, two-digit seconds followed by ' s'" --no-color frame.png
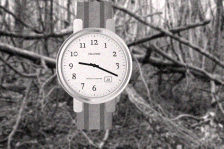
9 h 19 min
